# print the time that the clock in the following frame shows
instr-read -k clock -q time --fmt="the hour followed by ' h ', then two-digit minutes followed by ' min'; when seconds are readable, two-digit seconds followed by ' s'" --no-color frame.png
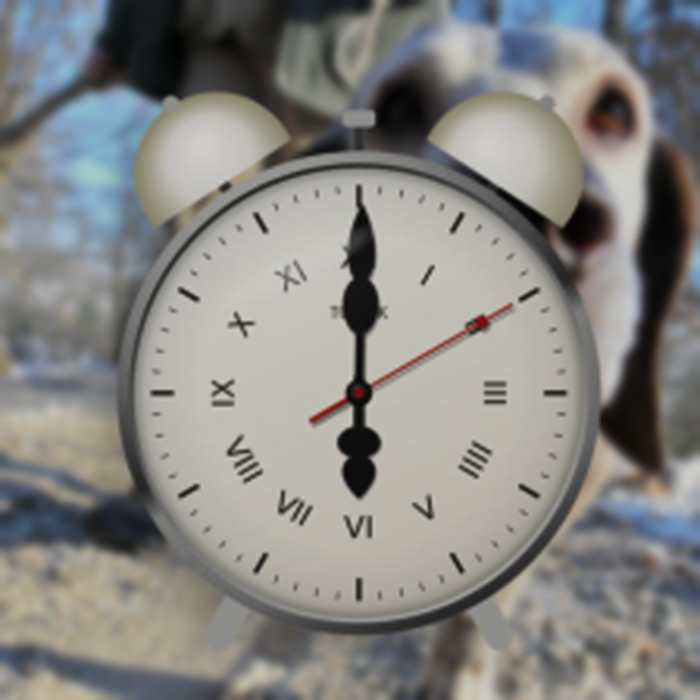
6 h 00 min 10 s
